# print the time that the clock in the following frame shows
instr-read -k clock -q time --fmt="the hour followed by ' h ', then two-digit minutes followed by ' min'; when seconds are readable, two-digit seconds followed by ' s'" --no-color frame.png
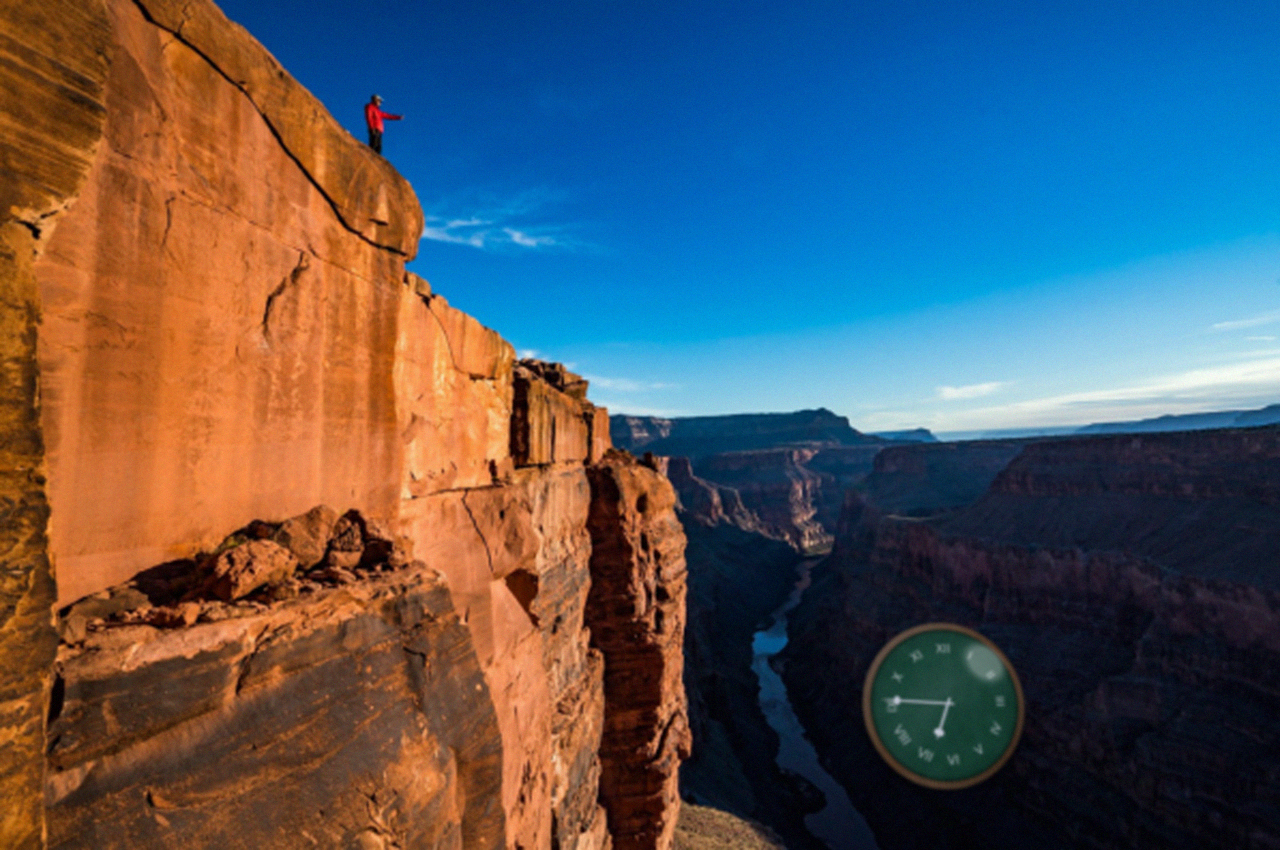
6 h 46 min
